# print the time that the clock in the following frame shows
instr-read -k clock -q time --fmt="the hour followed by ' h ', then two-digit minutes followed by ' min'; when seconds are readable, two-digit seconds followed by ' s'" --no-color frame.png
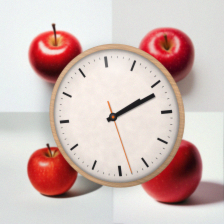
2 h 11 min 28 s
